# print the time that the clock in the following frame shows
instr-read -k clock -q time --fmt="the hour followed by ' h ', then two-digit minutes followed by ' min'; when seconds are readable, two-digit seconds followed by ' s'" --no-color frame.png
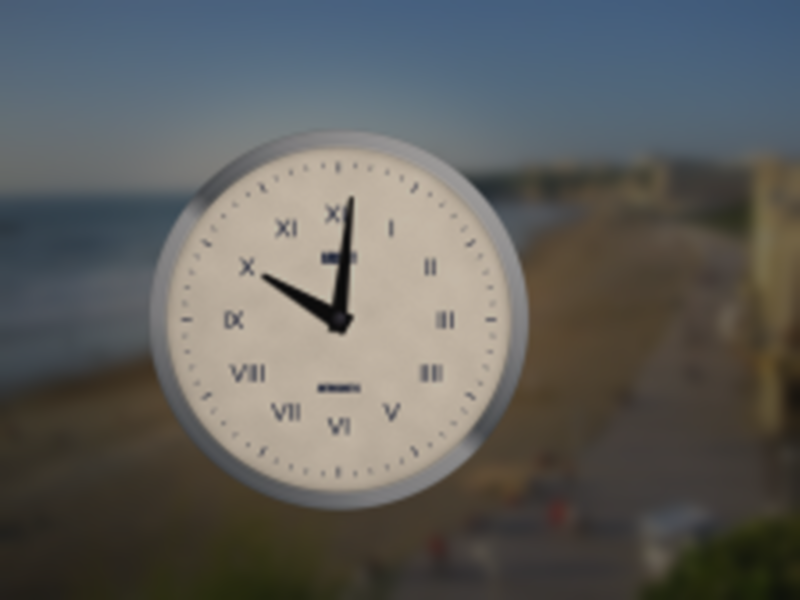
10 h 01 min
